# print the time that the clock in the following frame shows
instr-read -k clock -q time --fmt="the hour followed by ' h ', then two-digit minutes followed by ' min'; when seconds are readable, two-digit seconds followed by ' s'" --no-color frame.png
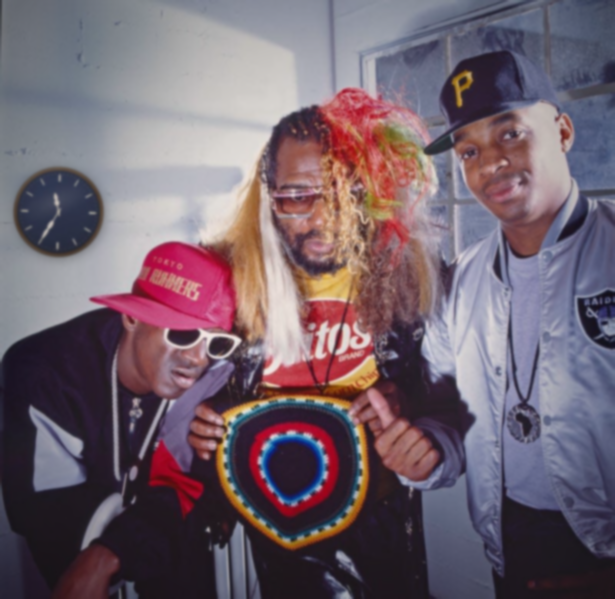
11 h 35 min
